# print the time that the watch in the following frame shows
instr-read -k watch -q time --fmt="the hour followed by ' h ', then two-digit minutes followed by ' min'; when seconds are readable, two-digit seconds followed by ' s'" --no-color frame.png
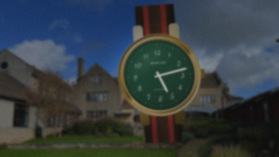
5 h 13 min
